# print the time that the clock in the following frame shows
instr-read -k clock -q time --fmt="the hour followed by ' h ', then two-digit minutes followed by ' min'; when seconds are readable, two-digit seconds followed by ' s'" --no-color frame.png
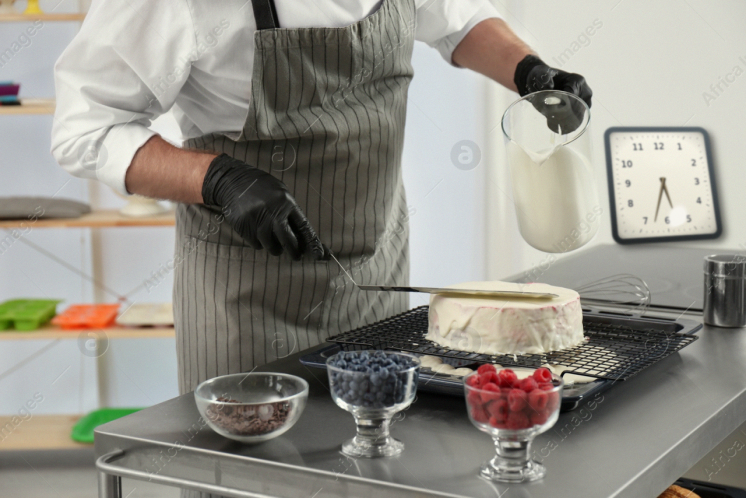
5 h 33 min
